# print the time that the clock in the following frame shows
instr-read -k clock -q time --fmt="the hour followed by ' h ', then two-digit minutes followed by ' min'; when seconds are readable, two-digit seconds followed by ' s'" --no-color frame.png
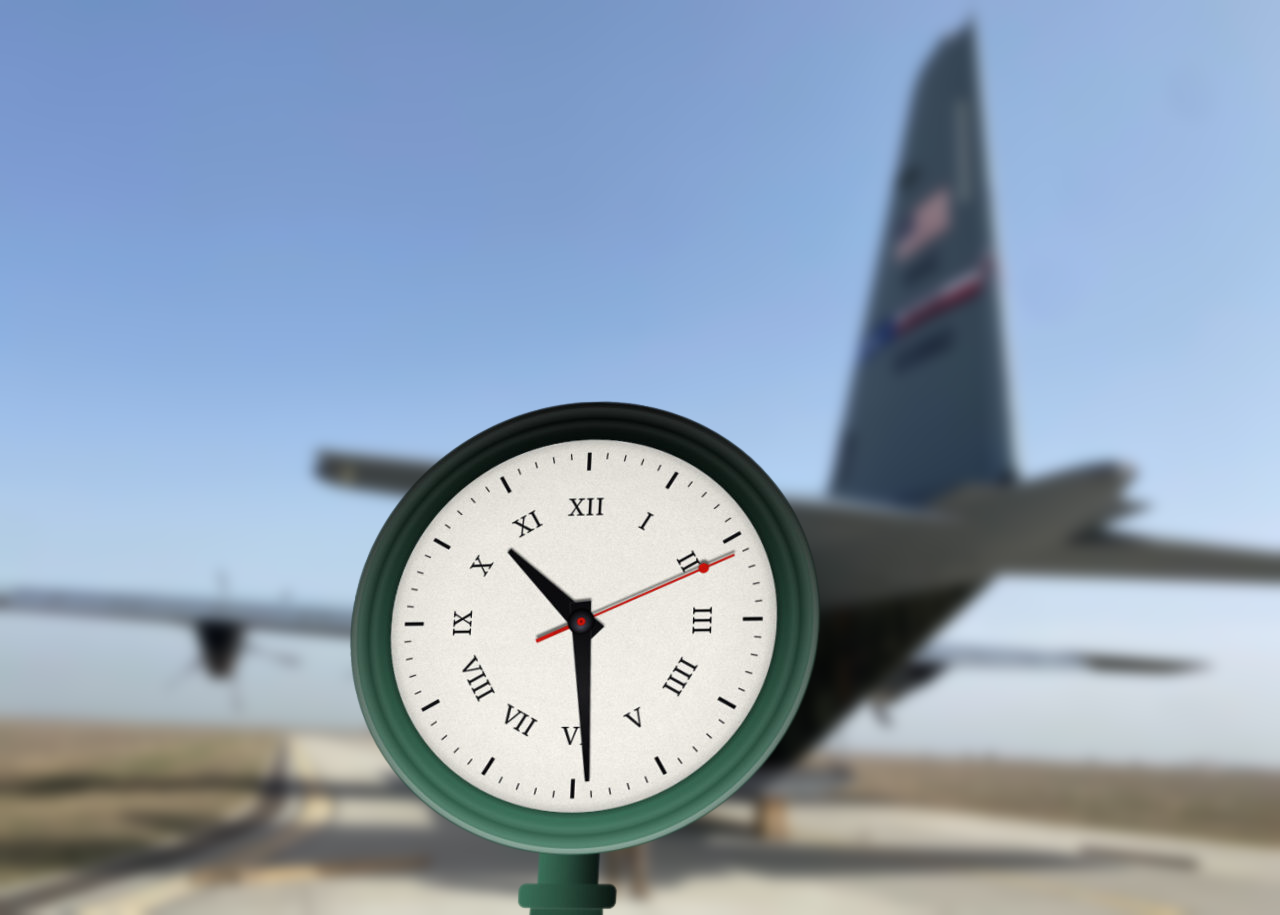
10 h 29 min 11 s
